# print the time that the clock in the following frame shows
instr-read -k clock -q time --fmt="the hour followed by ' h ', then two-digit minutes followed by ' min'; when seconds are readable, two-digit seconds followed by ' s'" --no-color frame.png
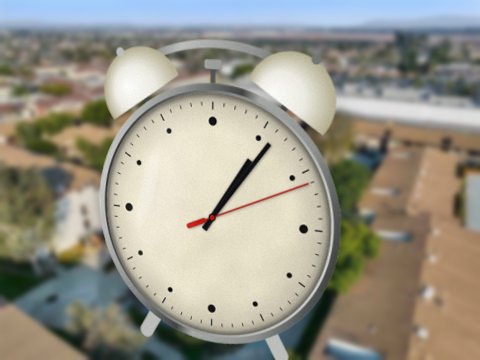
1 h 06 min 11 s
